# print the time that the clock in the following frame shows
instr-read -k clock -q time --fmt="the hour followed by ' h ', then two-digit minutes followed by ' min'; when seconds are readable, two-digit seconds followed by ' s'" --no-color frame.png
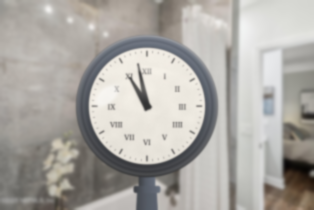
10 h 58 min
